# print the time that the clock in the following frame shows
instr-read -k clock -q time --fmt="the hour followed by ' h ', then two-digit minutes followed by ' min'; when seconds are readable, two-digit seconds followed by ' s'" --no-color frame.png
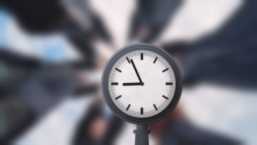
8 h 56 min
